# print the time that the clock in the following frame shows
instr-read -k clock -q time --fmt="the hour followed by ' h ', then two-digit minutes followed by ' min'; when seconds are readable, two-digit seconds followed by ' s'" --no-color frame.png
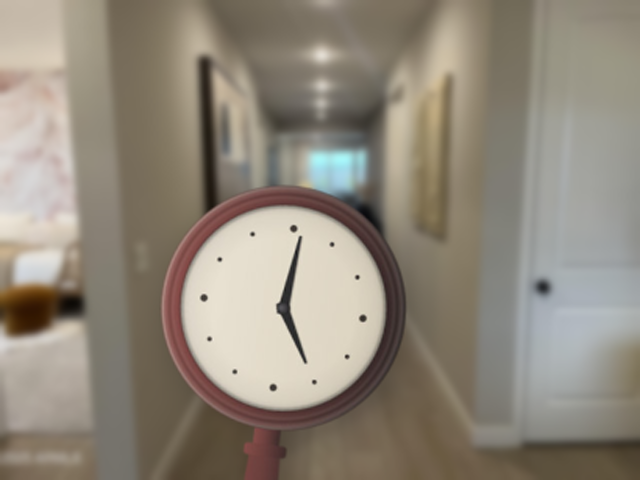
5 h 01 min
